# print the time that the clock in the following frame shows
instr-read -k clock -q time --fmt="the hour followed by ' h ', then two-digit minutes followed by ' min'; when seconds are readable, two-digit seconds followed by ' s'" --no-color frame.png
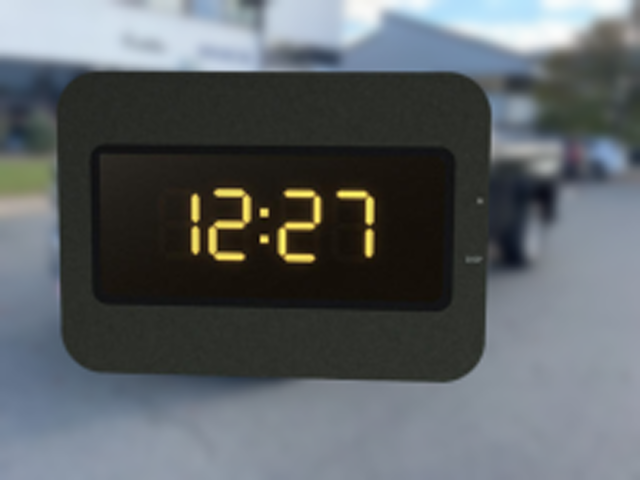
12 h 27 min
